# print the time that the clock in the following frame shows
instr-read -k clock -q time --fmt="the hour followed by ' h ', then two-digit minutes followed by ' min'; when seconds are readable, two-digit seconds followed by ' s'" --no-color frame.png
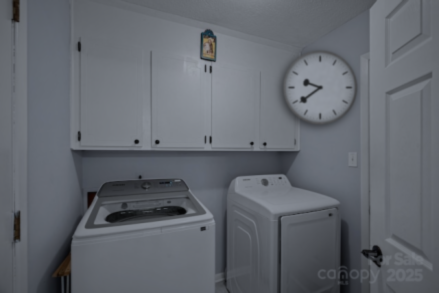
9 h 39 min
